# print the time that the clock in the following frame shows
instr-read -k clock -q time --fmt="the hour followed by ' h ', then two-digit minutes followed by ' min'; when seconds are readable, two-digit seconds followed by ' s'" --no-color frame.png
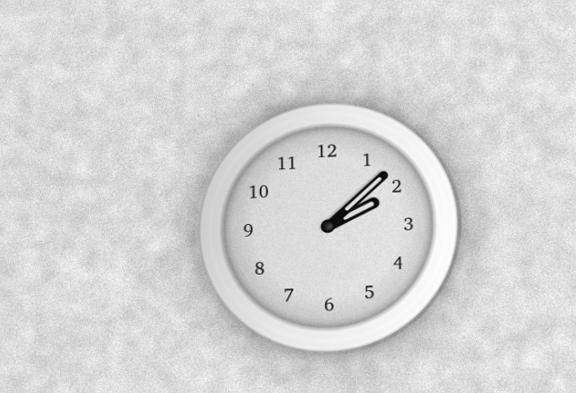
2 h 08 min
